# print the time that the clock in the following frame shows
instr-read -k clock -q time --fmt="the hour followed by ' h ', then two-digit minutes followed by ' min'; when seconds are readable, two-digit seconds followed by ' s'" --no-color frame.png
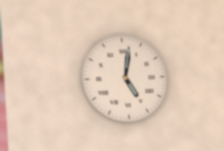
5 h 02 min
